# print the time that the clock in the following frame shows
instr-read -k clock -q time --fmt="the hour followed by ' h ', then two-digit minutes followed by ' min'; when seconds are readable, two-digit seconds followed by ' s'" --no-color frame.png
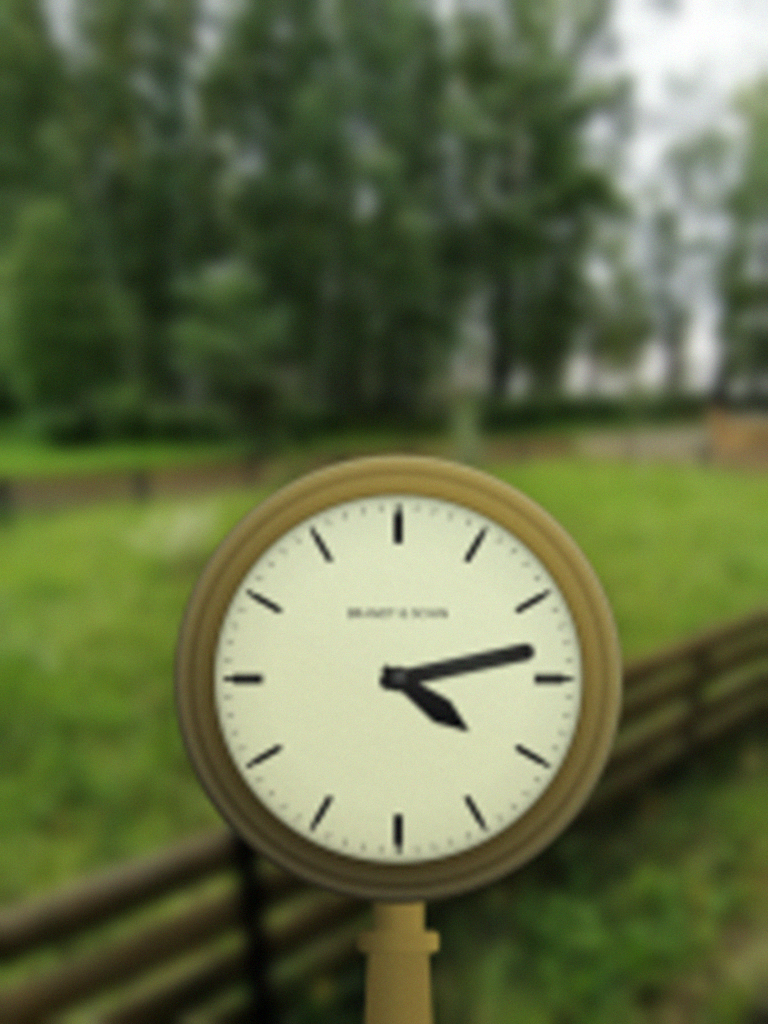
4 h 13 min
